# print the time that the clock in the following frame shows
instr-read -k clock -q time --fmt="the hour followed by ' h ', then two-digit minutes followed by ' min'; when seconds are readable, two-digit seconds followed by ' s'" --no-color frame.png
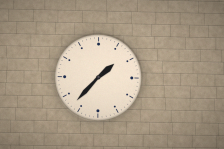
1 h 37 min
